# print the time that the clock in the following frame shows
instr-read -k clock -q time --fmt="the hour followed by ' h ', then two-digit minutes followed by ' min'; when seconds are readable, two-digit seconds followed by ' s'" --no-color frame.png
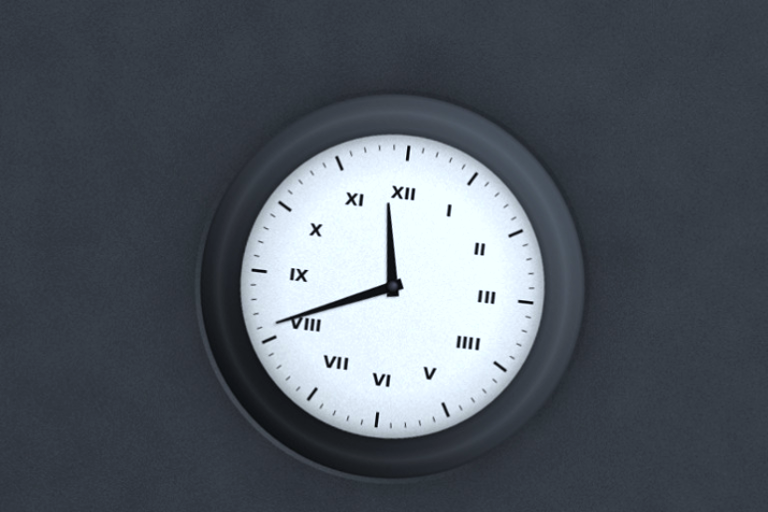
11 h 41 min
